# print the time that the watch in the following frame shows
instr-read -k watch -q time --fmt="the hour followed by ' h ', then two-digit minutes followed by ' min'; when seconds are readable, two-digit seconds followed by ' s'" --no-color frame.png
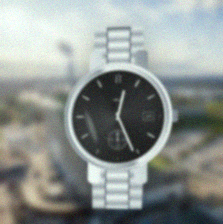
12 h 26 min
